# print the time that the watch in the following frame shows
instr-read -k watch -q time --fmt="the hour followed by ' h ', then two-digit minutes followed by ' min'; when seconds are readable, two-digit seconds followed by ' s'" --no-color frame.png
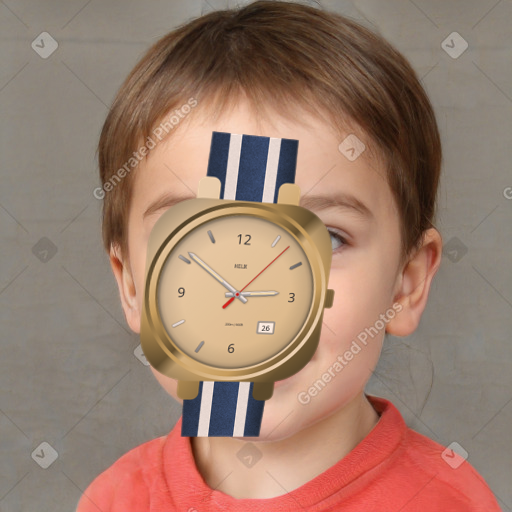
2 h 51 min 07 s
